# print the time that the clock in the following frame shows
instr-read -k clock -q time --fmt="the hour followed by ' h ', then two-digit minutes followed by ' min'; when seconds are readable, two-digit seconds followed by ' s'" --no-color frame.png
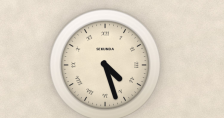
4 h 27 min
